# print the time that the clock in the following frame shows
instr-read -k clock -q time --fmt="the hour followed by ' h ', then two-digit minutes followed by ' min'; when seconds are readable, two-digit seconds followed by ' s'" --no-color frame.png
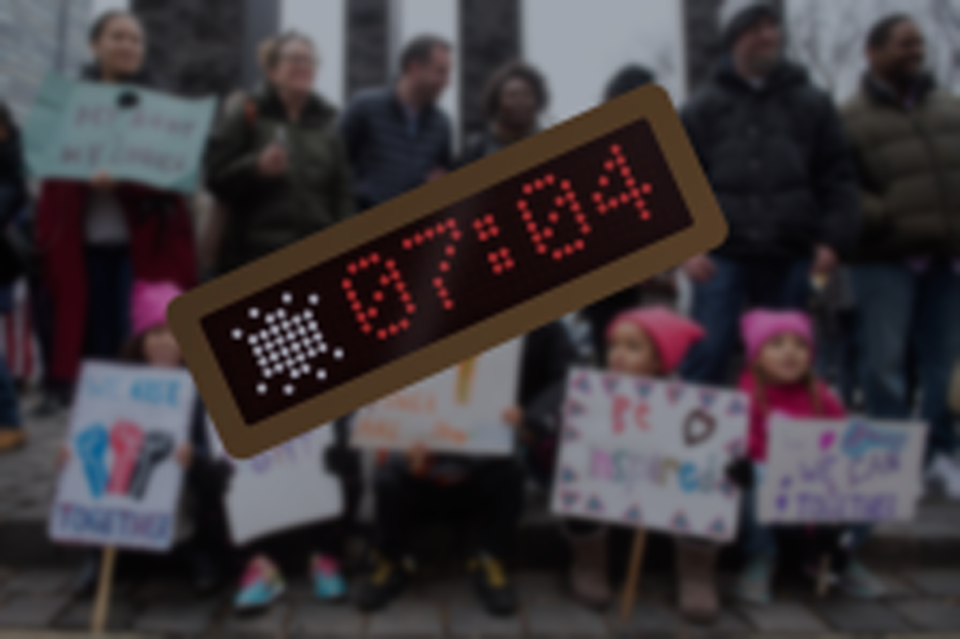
7 h 04 min
